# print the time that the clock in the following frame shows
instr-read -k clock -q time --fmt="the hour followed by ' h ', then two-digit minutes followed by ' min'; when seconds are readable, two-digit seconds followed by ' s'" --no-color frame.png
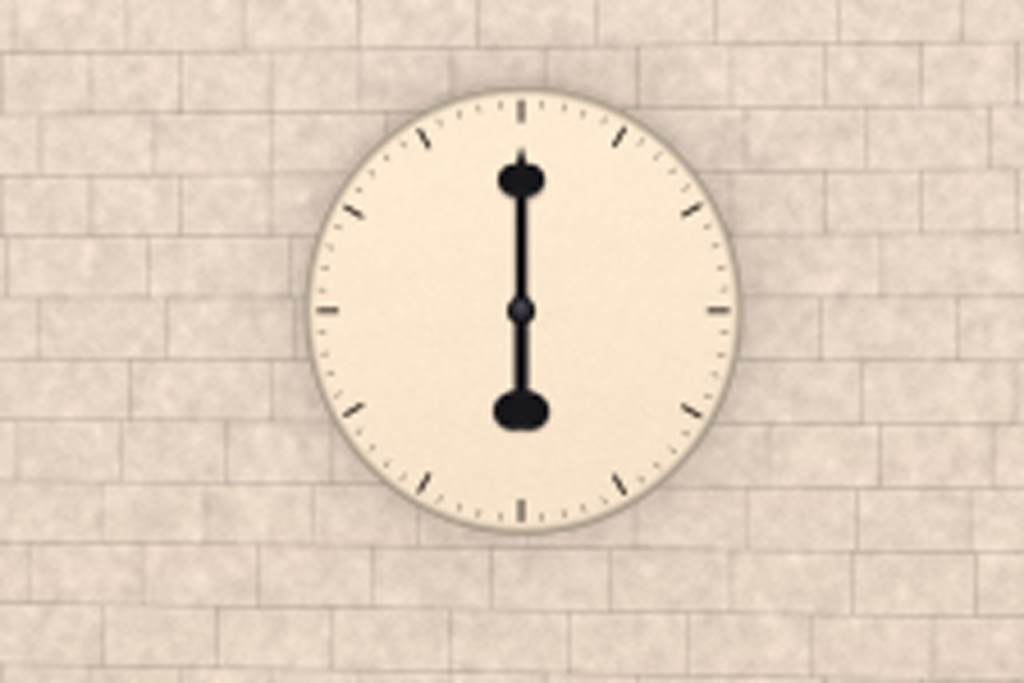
6 h 00 min
